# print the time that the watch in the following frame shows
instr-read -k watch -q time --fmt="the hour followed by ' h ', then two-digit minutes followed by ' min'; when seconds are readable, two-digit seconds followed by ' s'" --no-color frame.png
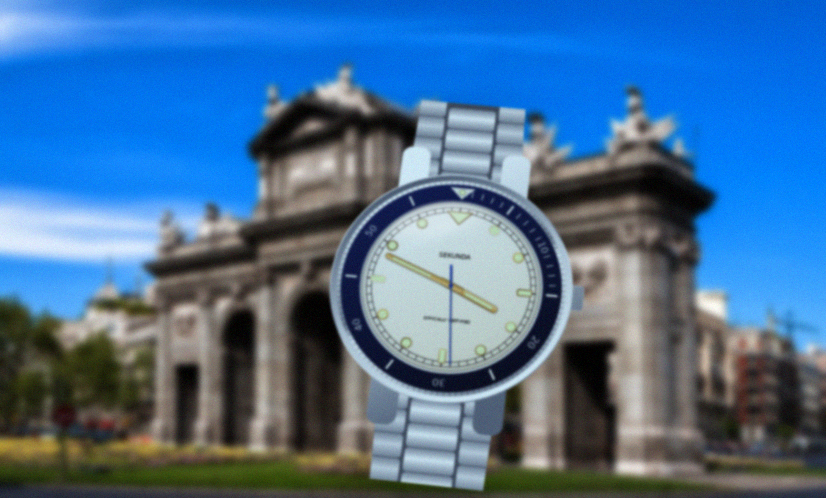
3 h 48 min 29 s
